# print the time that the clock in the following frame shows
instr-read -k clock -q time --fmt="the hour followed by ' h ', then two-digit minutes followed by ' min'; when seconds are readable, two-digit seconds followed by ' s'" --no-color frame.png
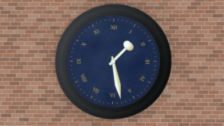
1 h 28 min
